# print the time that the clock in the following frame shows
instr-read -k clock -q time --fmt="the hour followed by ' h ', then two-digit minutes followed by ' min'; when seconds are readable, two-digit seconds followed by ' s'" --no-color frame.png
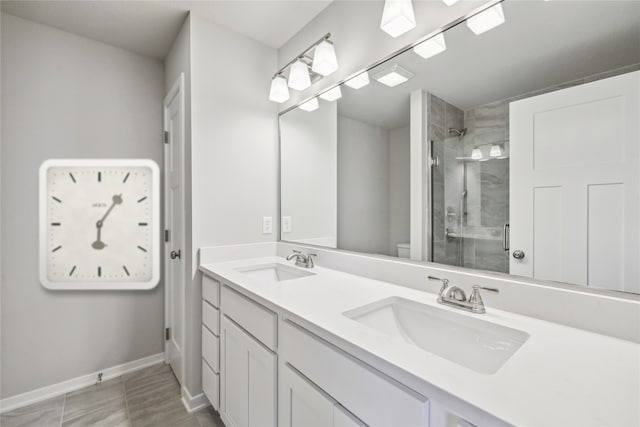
6 h 06 min
